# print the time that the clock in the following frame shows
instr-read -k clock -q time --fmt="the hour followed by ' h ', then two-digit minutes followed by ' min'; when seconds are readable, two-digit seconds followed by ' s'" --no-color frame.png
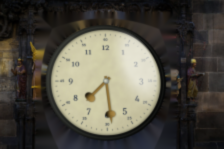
7 h 29 min
